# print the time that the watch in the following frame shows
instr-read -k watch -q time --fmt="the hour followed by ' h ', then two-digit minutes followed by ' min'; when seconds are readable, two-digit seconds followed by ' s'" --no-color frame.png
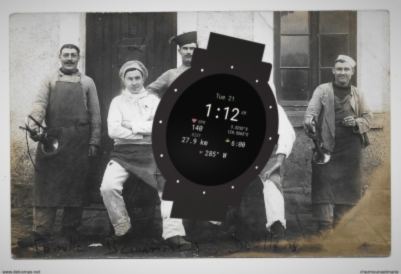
1 h 12 min
